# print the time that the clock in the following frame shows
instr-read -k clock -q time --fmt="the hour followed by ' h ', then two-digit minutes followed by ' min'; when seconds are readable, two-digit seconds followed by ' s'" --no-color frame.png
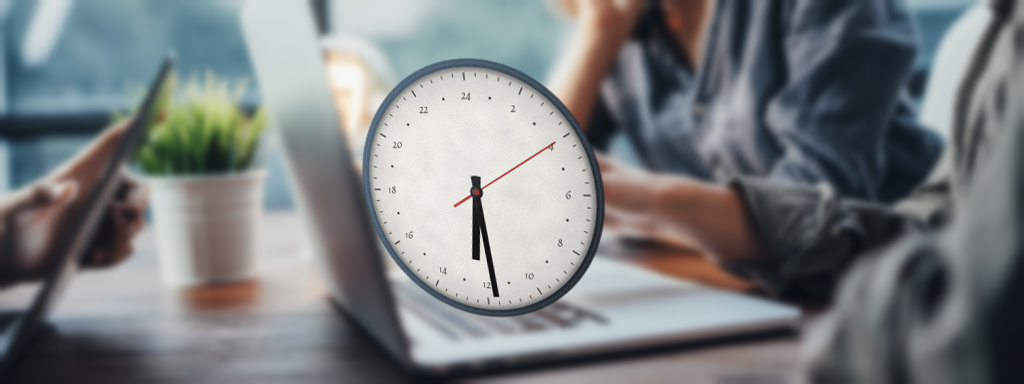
12 h 29 min 10 s
